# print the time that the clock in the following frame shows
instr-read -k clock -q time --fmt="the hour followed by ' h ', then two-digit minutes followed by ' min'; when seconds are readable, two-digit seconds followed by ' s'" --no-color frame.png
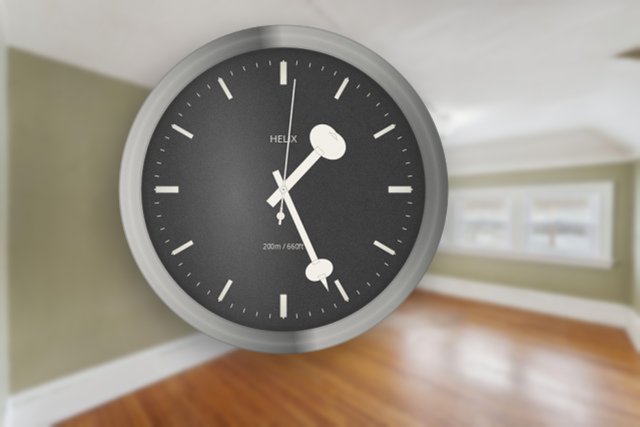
1 h 26 min 01 s
